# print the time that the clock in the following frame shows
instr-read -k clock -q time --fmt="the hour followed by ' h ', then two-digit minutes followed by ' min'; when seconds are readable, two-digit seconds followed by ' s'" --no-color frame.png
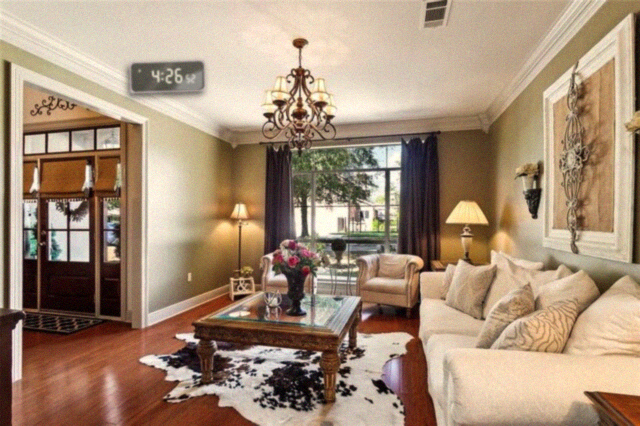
4 h 26 min
